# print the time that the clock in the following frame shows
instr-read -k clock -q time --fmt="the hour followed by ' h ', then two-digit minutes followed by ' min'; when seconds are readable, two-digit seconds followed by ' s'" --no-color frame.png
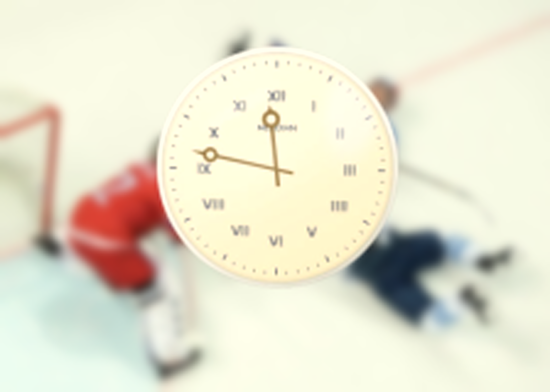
11 h 47 min
